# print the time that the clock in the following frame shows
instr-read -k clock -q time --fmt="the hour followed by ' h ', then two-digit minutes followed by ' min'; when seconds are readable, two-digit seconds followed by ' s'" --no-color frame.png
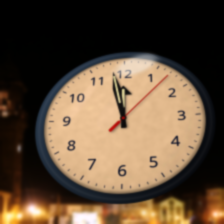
11 h 58 min 07 s
